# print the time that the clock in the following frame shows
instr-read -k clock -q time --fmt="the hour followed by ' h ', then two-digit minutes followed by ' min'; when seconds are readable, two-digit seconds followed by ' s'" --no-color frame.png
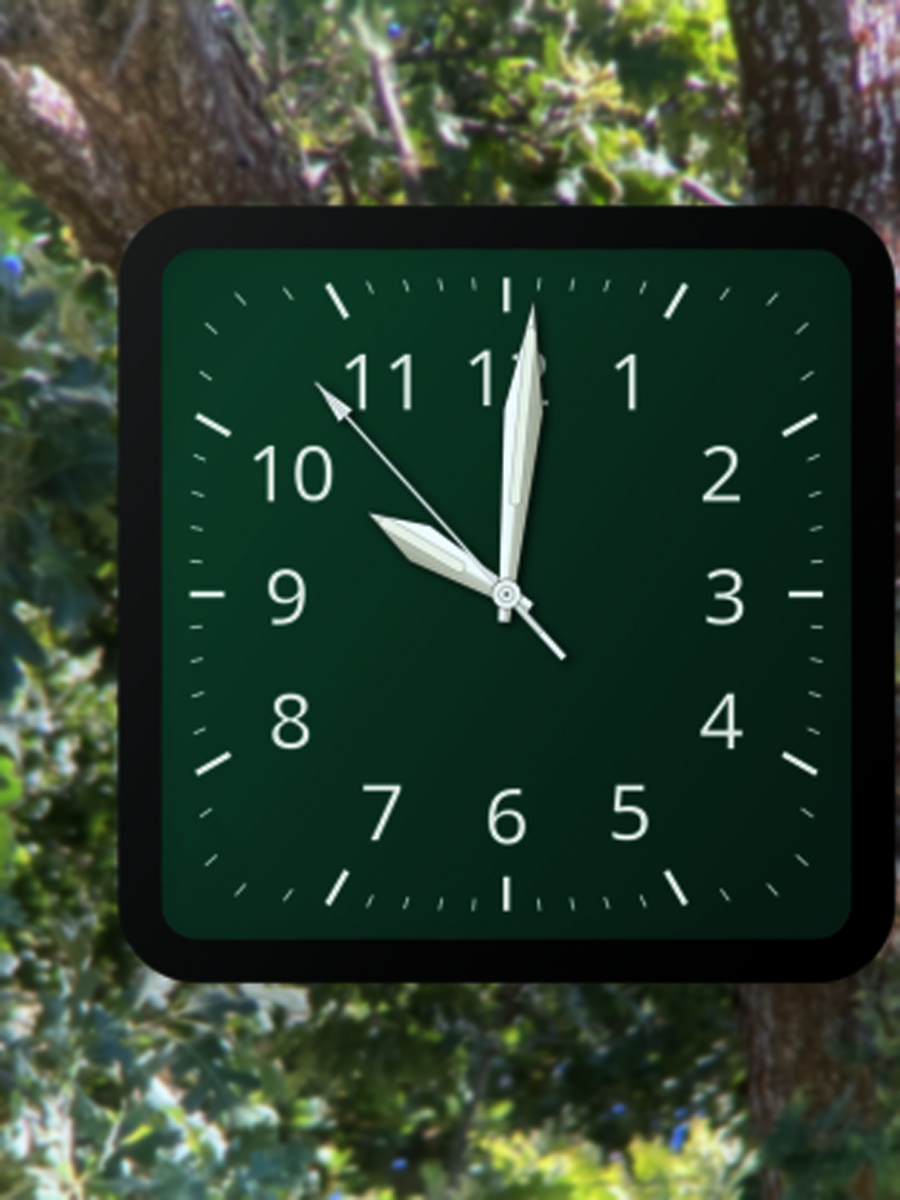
10 h 00 min 53 s
